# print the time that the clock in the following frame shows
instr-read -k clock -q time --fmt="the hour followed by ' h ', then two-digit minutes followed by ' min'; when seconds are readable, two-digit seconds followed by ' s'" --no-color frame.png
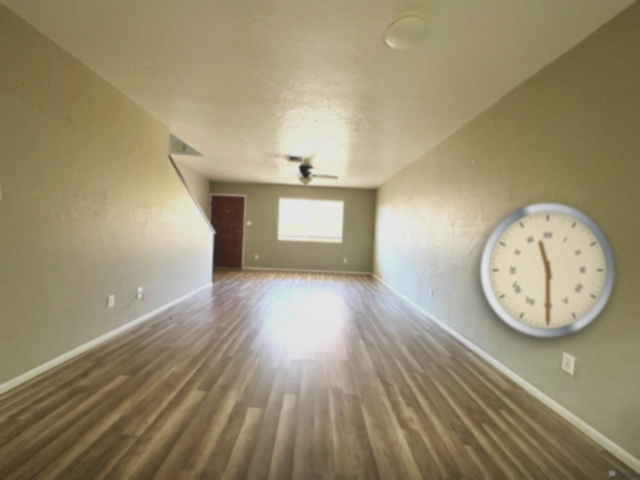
11 h 30 min
